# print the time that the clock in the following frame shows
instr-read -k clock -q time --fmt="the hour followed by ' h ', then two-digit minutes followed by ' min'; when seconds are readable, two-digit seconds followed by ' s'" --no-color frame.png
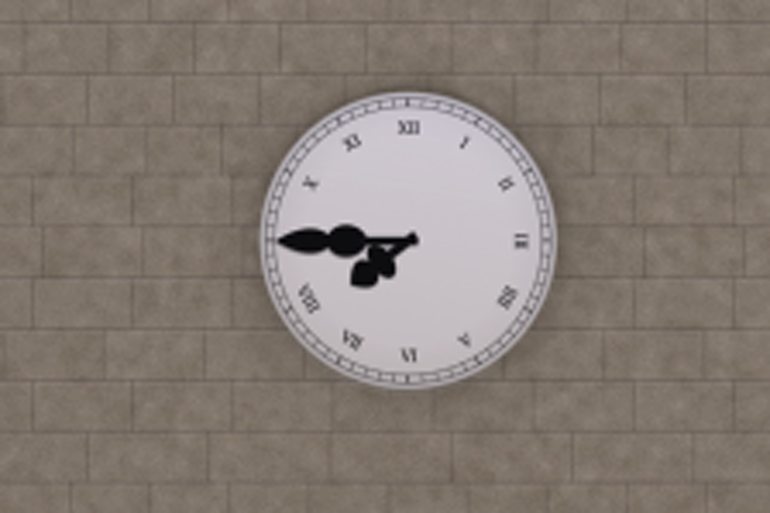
7 h 45 min
